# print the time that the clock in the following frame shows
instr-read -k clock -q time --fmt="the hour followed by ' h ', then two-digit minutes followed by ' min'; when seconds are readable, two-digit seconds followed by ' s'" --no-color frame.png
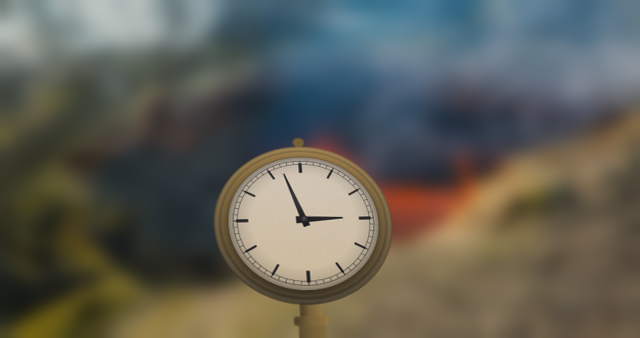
2 h 57 min
